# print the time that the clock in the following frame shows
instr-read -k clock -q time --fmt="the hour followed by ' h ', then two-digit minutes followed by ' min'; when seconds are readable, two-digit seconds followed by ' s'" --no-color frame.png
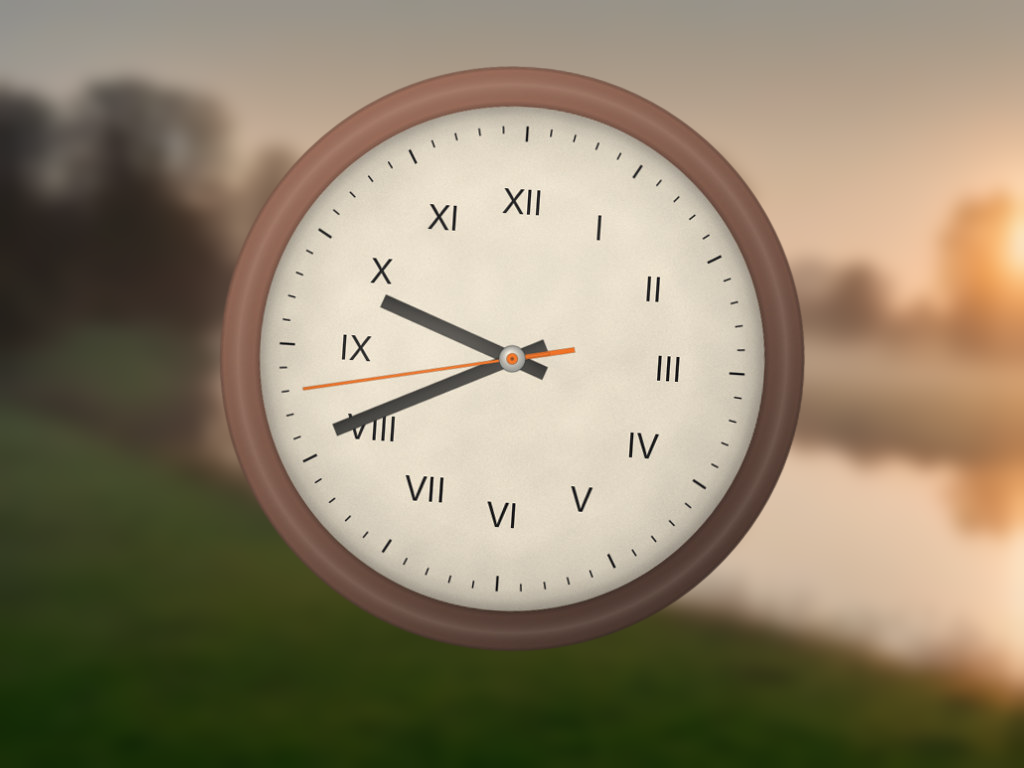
9 h 40 min 43 s
